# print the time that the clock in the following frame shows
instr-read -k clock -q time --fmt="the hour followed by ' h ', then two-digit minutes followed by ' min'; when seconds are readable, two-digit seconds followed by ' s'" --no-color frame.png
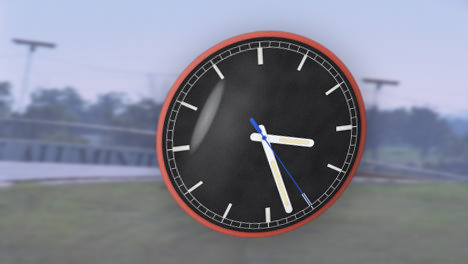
3 h 27 min 25 s
